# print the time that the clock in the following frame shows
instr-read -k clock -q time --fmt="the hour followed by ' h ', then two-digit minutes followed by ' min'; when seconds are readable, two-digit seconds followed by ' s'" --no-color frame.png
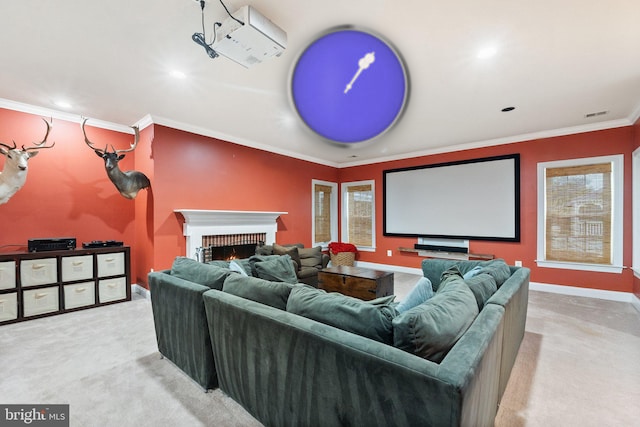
1 h 06 min
